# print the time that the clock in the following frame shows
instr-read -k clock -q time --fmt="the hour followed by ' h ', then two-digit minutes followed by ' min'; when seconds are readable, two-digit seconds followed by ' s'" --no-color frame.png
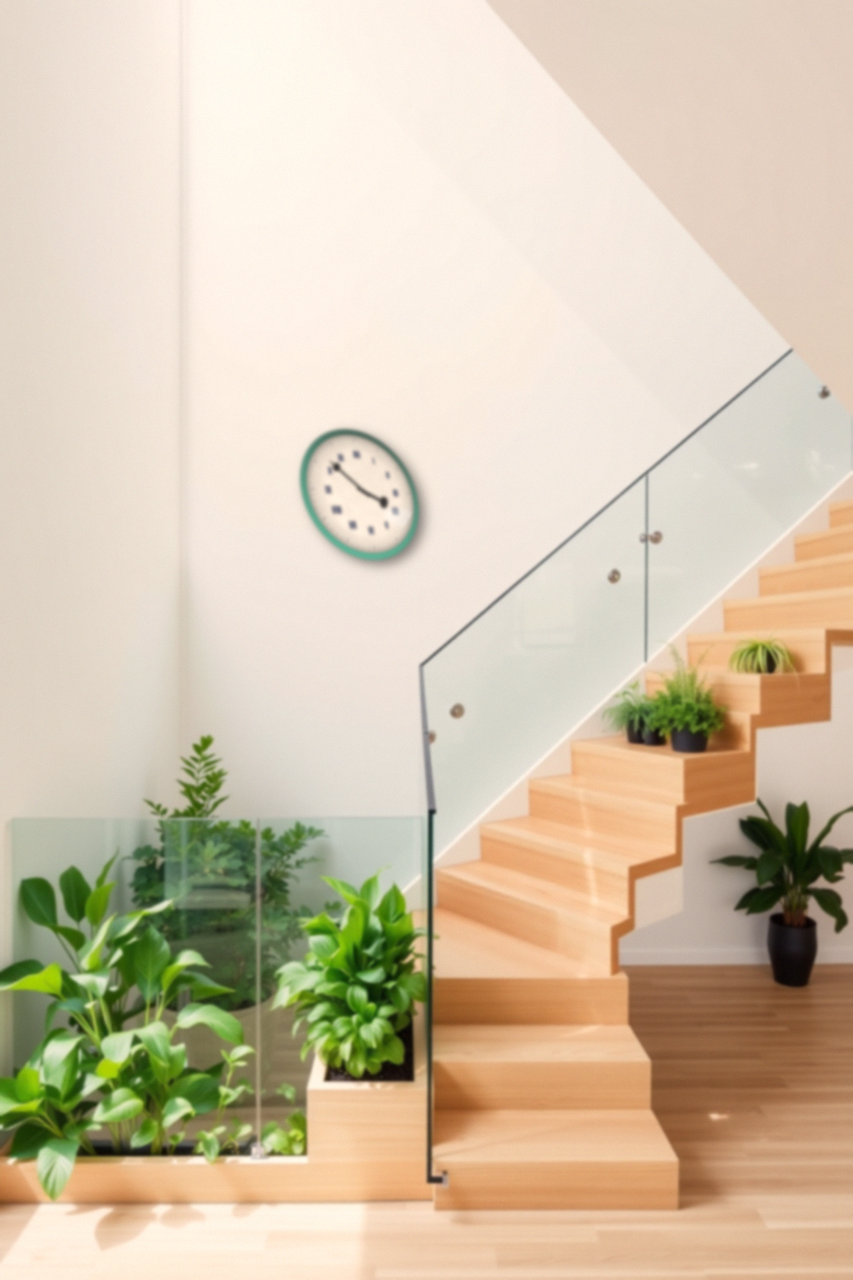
3 h 52 min
